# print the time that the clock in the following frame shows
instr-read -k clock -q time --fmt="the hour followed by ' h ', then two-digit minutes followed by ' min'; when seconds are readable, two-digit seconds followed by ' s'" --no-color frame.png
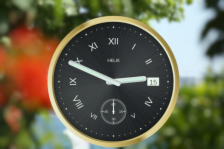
2 h 49 min
